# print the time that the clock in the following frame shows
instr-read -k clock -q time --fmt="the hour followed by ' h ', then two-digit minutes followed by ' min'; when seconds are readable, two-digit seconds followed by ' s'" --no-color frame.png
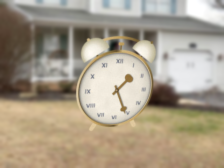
1 h 26 min
